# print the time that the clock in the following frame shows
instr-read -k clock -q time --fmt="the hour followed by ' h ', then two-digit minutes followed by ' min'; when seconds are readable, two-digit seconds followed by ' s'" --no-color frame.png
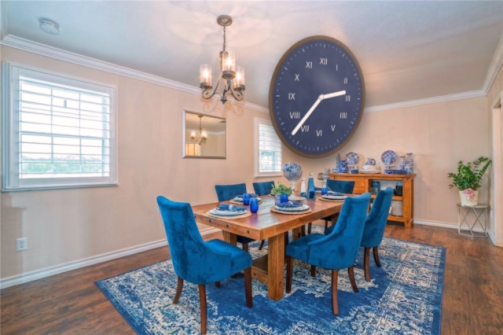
2 h 37 min
